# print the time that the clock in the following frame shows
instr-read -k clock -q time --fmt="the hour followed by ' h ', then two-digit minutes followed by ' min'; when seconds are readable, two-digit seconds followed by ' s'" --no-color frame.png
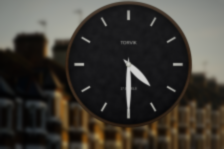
4 h 30 min
